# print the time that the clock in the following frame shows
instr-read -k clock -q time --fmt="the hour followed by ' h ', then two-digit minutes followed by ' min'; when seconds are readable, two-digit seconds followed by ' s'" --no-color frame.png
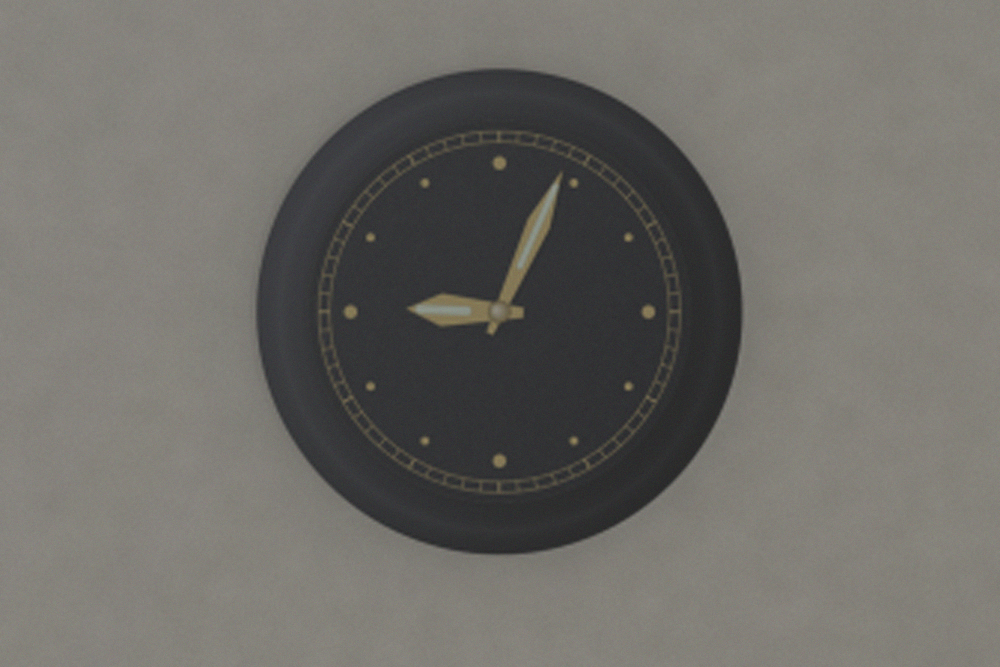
9 h 04 min
